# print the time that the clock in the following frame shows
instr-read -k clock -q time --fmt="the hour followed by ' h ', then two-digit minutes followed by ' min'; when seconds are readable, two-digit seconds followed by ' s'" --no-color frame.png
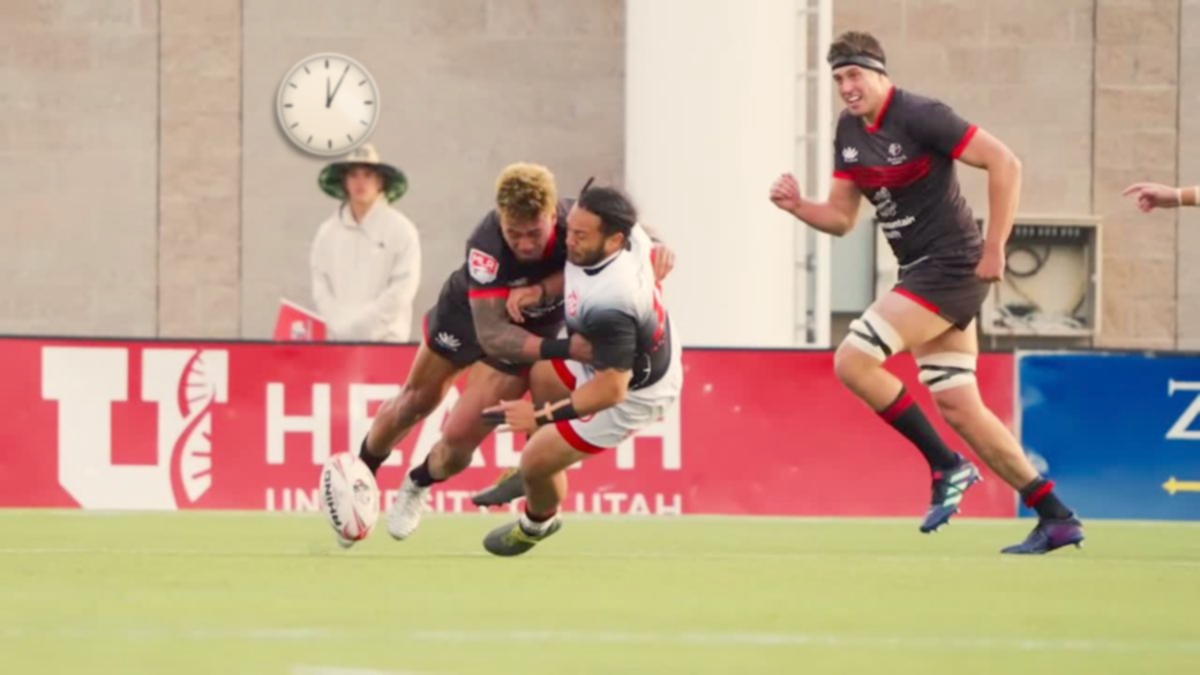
12 h 05 min
